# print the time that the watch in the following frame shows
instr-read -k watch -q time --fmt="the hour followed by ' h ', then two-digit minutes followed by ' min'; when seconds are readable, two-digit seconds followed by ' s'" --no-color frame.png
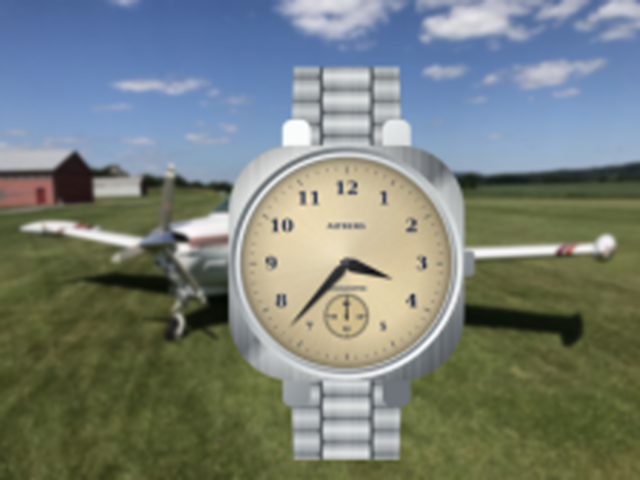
3 h 37 min
